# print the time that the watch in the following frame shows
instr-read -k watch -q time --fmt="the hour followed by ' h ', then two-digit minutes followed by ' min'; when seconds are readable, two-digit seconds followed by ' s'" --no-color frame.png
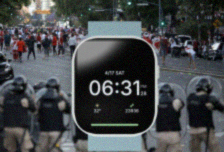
6 h 31 min
